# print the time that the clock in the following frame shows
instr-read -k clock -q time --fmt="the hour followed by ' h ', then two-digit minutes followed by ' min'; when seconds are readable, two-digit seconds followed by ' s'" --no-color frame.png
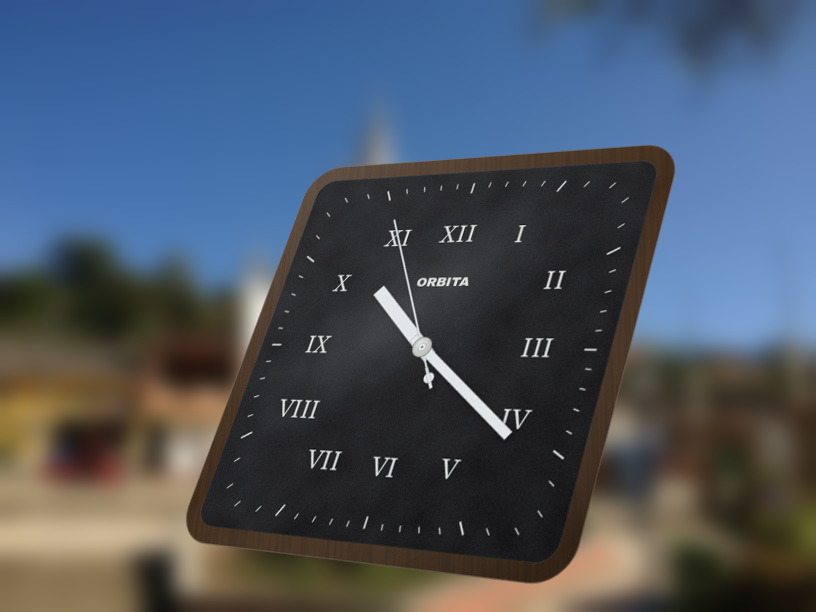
10 h 20 min 55 s
